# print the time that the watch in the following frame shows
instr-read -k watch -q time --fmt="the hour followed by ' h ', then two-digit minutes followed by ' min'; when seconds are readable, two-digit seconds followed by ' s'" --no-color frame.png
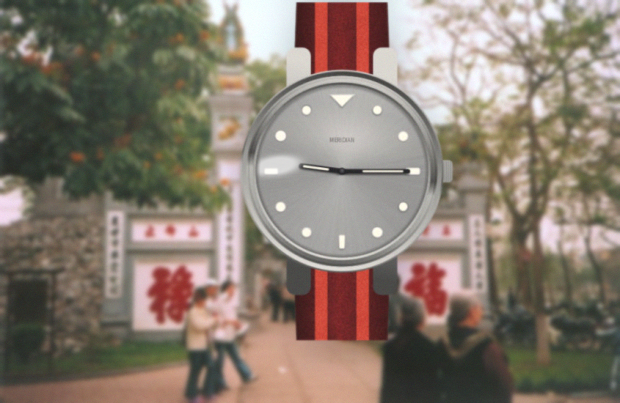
9 h 15 min
